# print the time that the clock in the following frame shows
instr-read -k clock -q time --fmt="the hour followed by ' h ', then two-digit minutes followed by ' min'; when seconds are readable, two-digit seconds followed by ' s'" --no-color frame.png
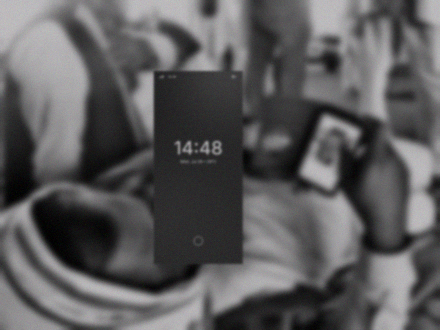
14 h 48 min
